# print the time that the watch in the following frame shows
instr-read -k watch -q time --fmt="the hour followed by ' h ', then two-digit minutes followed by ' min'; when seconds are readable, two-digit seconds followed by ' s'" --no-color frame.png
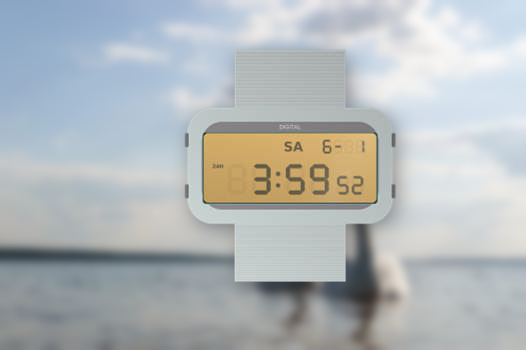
3 h 59 min 52 s
